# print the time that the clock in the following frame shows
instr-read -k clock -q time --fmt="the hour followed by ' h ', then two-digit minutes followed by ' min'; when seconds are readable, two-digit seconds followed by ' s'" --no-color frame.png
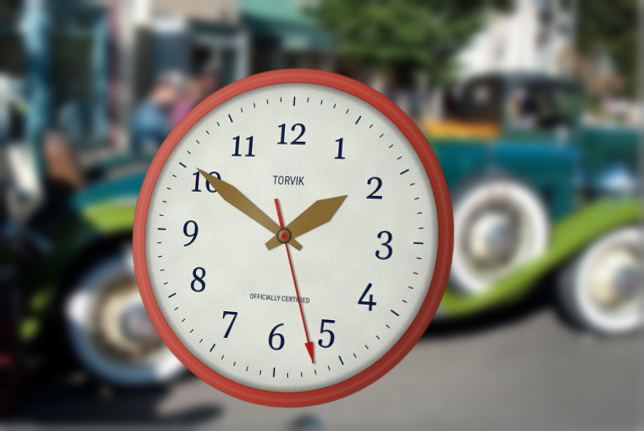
1 h 50 min 27 s
